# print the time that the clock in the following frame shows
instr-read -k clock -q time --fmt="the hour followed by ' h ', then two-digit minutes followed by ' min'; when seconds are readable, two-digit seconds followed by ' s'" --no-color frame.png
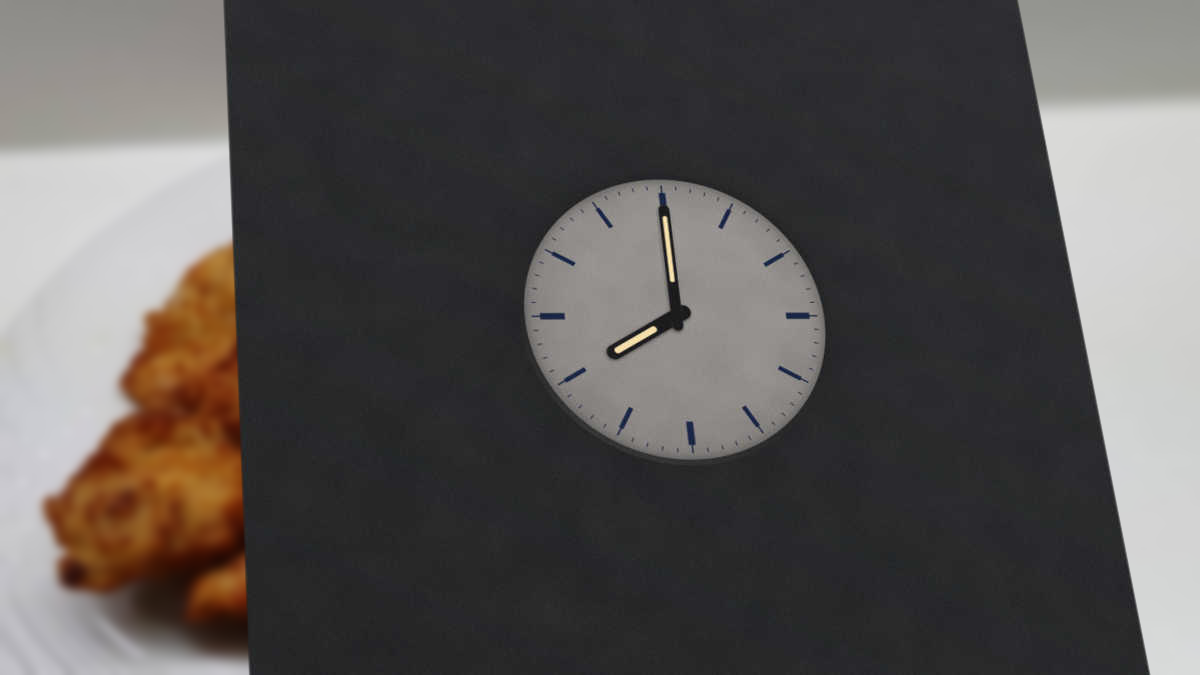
8 h 00 min
